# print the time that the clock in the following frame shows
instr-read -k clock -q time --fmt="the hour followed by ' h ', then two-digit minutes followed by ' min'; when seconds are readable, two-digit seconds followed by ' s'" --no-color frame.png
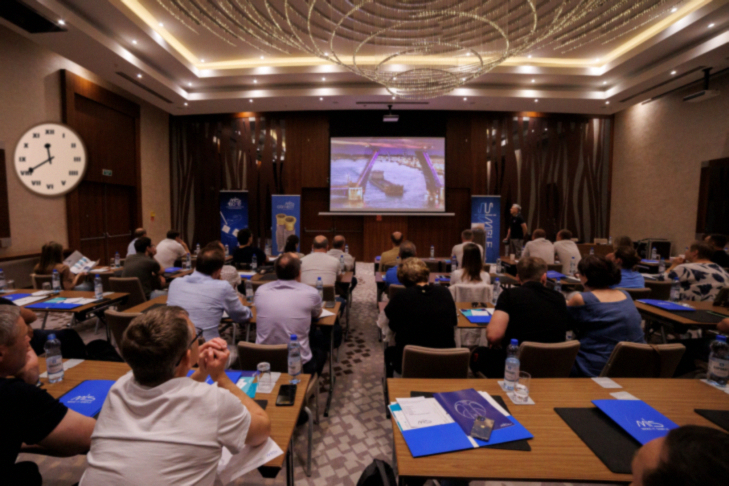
11 h 40 min
